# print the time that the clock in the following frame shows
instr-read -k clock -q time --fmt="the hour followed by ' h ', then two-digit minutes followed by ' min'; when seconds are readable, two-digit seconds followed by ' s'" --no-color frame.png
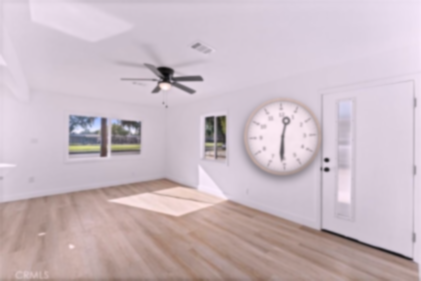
12 h 31 min
